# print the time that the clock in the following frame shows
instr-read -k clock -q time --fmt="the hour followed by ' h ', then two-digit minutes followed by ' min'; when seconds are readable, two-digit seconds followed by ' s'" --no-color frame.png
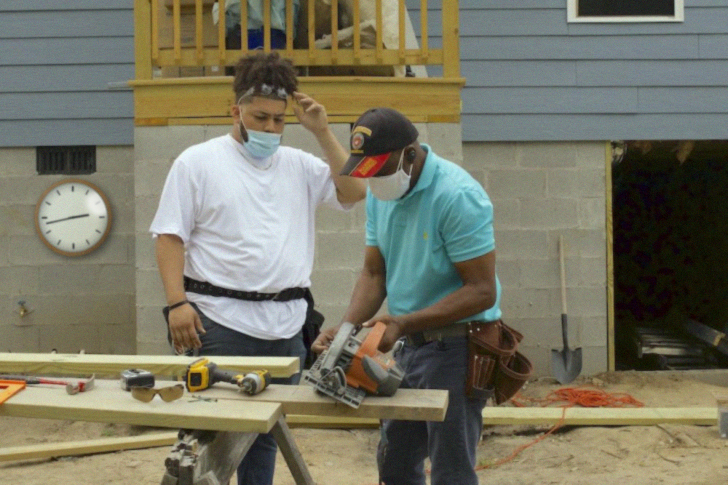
2 h 43 min
